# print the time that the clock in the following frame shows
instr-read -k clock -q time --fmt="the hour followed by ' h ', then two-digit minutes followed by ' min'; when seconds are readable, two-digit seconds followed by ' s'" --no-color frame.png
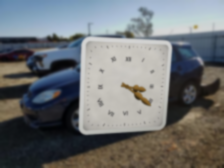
3 h 21 min
